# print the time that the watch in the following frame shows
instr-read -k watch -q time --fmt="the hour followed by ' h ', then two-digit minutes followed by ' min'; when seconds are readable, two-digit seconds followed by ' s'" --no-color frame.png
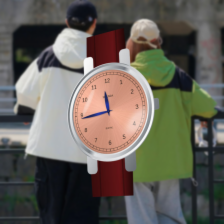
11 h 44 min
